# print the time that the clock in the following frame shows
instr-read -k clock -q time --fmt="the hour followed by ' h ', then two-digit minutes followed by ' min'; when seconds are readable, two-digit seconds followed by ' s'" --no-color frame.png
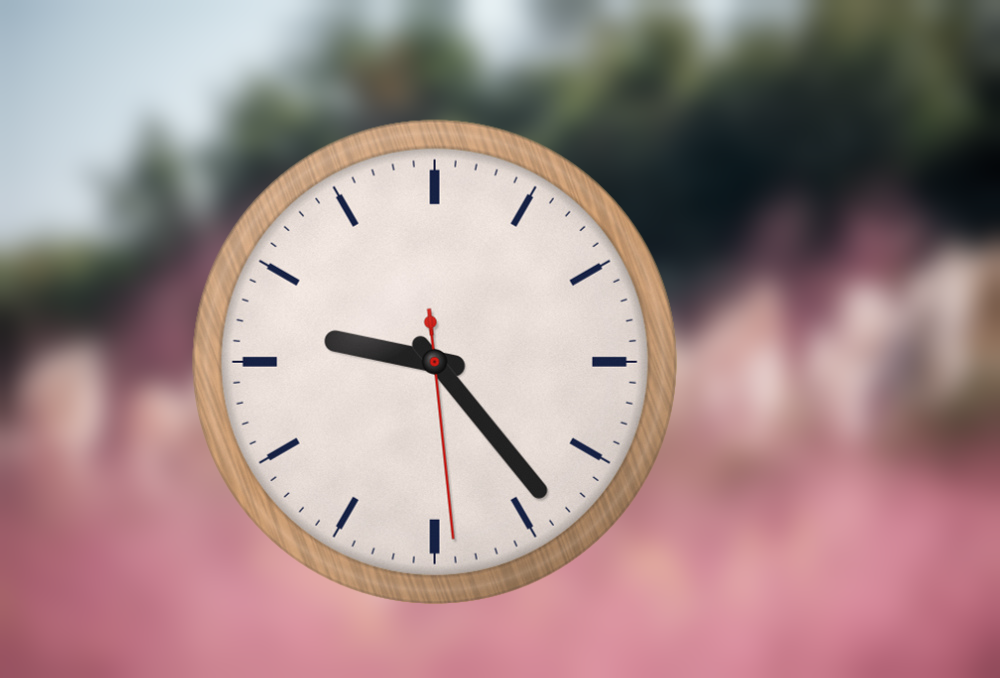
9 h 23 min 29 s
